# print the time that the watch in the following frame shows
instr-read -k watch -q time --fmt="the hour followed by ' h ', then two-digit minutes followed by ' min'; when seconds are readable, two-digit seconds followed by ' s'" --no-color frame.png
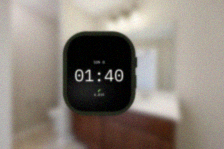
1 h 40 min
